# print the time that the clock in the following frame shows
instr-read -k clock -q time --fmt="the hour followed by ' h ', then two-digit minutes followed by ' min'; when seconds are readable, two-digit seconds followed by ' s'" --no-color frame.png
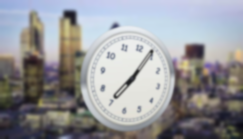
7 h 04 min
